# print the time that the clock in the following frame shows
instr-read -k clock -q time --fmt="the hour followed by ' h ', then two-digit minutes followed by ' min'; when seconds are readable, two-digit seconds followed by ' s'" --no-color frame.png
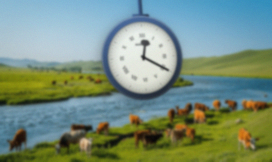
12 h 20 min
